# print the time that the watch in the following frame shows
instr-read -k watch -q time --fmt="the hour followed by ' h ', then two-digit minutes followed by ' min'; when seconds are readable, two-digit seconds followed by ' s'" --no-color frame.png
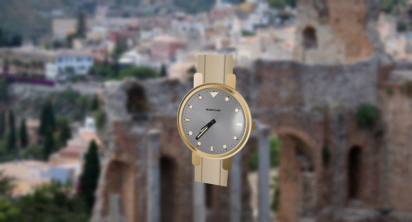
7 h 37 min
